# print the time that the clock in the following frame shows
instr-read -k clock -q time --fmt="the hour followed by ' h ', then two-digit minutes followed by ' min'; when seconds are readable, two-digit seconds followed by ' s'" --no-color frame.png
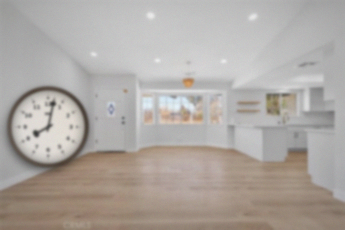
8 h 02 min
